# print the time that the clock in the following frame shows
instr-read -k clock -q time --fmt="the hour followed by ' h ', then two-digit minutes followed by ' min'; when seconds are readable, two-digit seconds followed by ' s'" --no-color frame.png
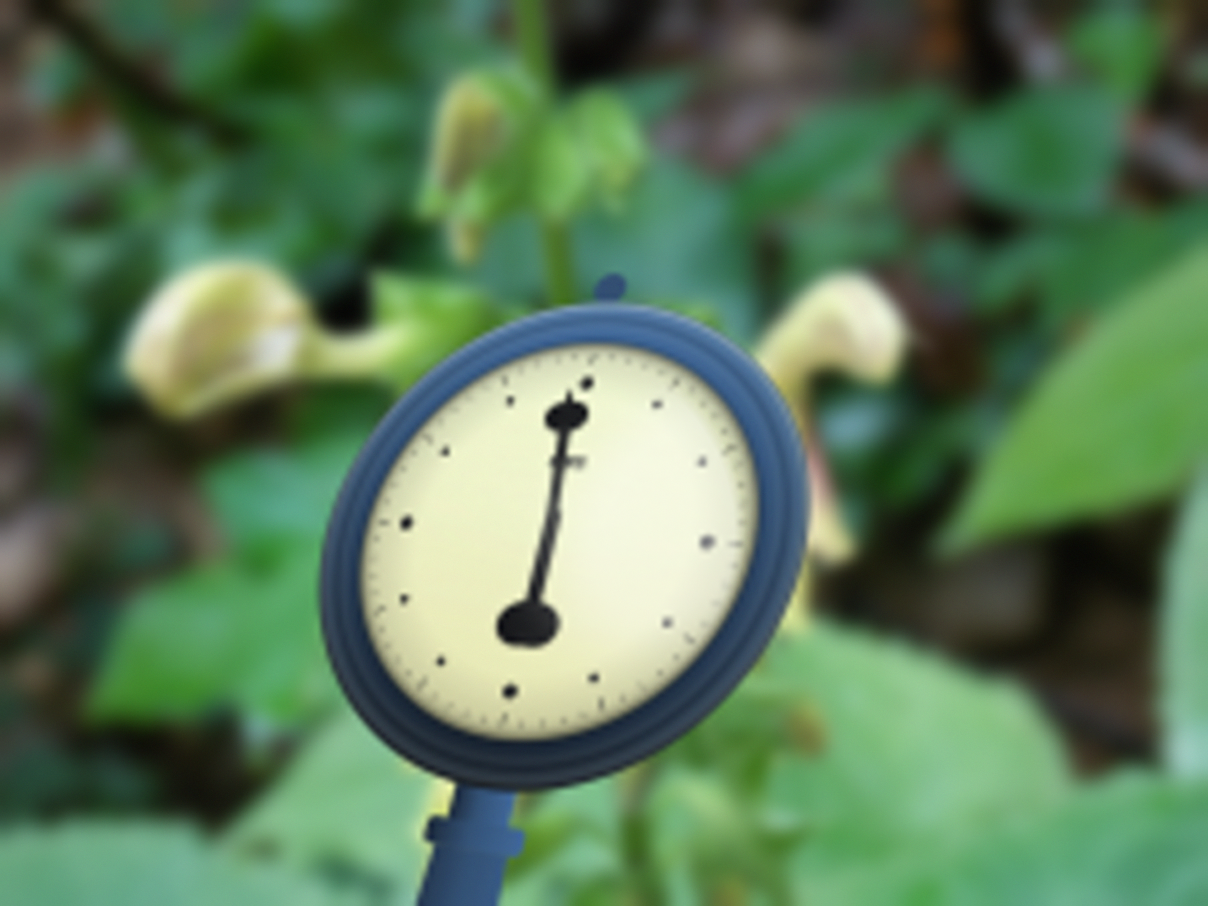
5 h 59 min
